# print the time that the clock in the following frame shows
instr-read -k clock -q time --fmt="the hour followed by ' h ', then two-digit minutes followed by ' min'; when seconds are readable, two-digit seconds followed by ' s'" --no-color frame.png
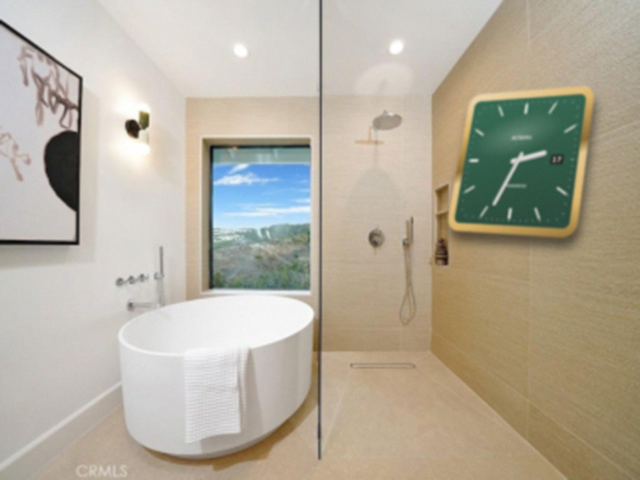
2 h 34 min
